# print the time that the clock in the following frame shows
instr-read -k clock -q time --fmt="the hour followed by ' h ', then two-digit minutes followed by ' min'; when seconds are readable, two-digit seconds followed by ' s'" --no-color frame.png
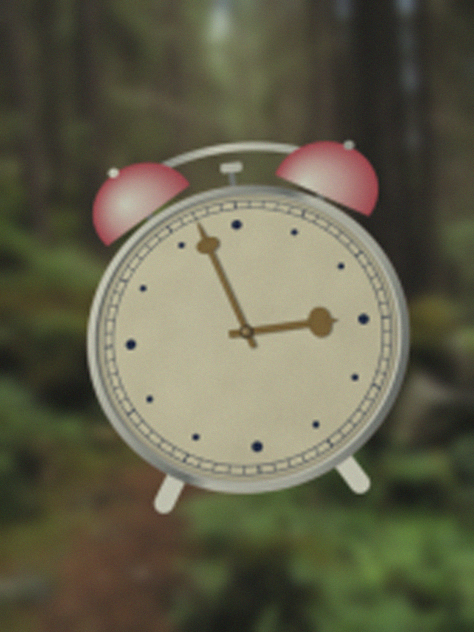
2 h 57 min
